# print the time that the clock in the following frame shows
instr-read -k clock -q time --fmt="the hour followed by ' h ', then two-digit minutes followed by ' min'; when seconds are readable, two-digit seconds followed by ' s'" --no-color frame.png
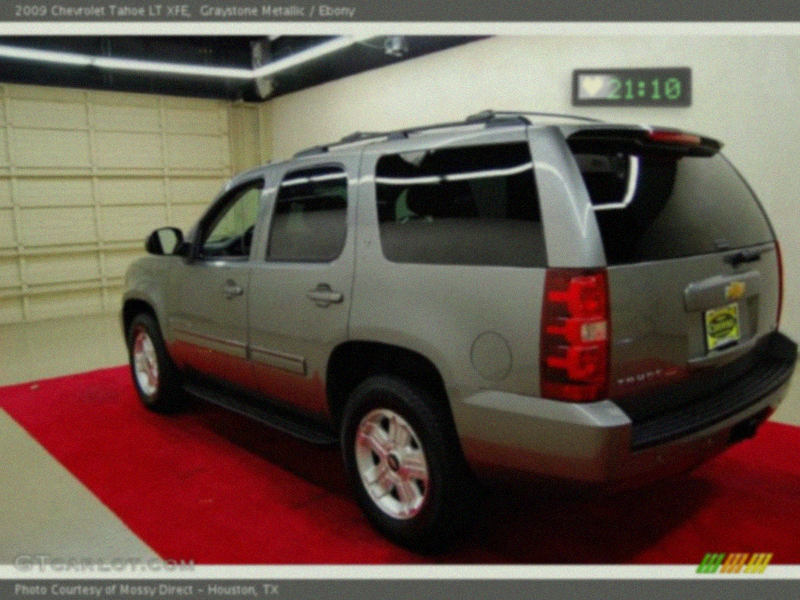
21 h 10 min
